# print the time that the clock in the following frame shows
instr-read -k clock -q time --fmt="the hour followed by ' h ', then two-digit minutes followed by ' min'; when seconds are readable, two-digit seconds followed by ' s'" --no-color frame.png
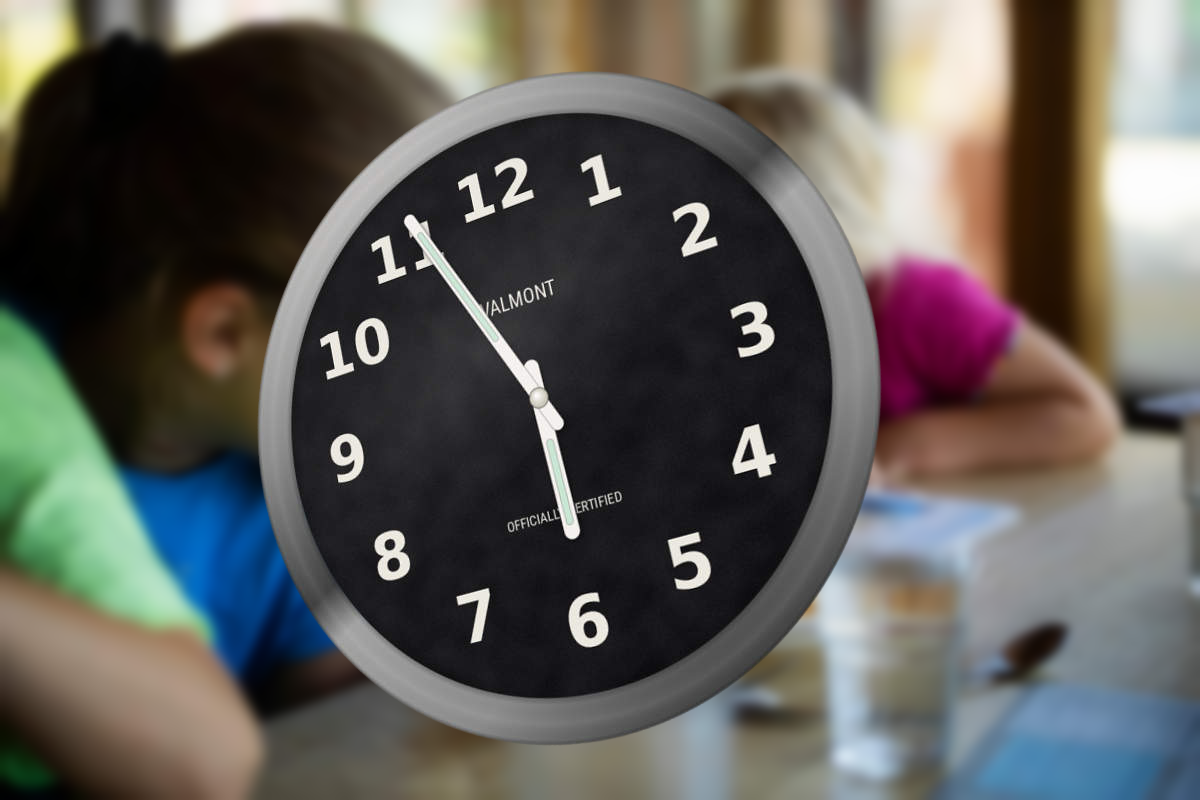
5 h 56 min
